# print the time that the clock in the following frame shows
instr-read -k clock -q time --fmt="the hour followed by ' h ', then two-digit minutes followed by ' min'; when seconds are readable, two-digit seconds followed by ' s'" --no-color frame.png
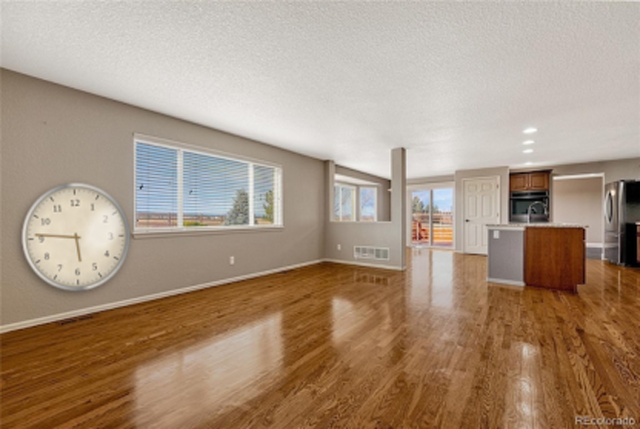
5 h 46 min
